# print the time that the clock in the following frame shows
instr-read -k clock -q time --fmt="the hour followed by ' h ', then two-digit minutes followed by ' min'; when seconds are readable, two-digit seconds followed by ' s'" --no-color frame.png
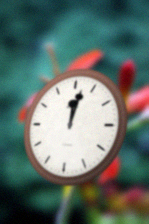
12 h 02 min
